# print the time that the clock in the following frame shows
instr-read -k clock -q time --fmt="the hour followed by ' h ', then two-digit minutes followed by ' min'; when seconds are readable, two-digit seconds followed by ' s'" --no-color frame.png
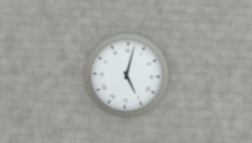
5 h 02 min
